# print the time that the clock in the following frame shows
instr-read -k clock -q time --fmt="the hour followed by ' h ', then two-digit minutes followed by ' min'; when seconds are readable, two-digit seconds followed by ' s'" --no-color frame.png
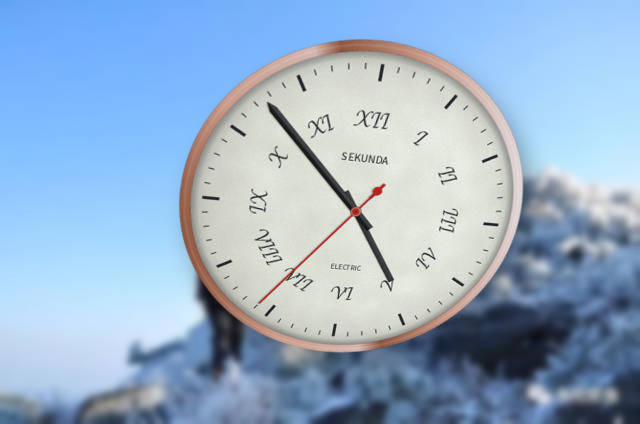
4 h 52 min 36 s
